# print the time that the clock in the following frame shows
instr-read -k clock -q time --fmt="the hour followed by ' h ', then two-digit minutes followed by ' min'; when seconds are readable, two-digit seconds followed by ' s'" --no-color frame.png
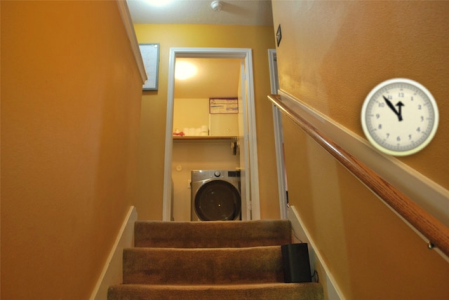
11 h 53 min
